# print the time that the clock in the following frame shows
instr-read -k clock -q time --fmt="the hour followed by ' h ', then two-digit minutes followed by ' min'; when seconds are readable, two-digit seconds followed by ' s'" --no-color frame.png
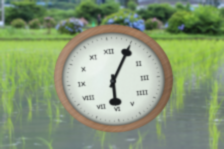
6 h 05 min
